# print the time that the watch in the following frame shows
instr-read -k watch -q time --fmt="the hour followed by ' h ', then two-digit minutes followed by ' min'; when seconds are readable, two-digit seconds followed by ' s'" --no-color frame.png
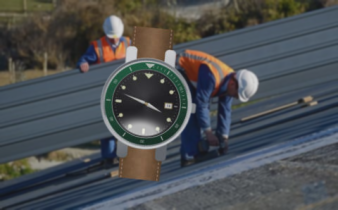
3 h 48 min
